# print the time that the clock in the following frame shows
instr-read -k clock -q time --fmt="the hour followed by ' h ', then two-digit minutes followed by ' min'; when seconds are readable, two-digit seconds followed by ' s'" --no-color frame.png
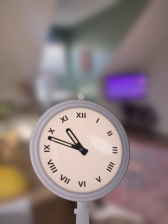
10 h 48 min
